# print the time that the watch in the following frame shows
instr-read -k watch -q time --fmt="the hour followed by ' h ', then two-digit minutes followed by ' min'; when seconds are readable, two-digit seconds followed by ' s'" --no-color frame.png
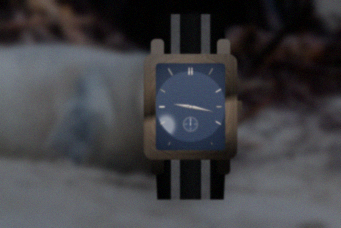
9 h 17 min
